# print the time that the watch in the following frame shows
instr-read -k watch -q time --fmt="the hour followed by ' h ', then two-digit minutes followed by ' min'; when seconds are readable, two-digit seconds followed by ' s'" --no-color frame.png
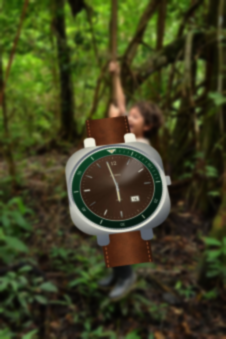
5 h 58 min
